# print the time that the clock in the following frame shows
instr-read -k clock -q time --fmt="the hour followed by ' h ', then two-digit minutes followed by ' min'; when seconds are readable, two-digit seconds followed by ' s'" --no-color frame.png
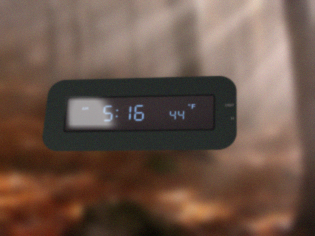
5 h 16 min
